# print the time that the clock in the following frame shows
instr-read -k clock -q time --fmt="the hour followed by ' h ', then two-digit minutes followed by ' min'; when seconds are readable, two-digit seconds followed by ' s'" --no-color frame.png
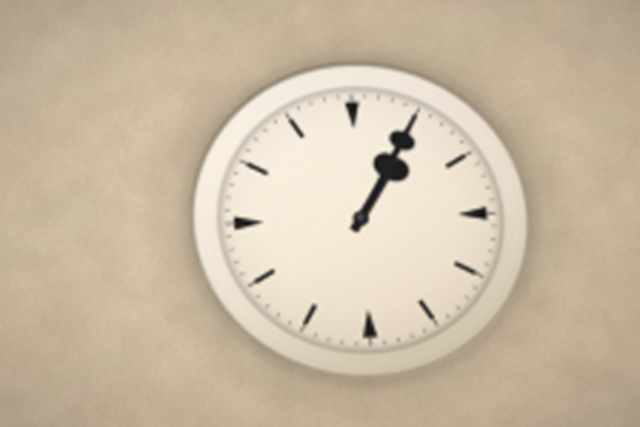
1 h 05 min
